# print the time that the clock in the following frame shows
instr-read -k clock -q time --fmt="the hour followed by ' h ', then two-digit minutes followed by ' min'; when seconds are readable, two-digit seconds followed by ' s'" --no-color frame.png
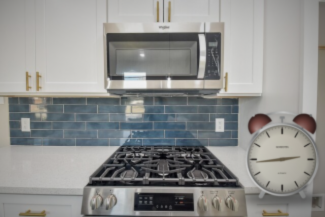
2 h 44 min
